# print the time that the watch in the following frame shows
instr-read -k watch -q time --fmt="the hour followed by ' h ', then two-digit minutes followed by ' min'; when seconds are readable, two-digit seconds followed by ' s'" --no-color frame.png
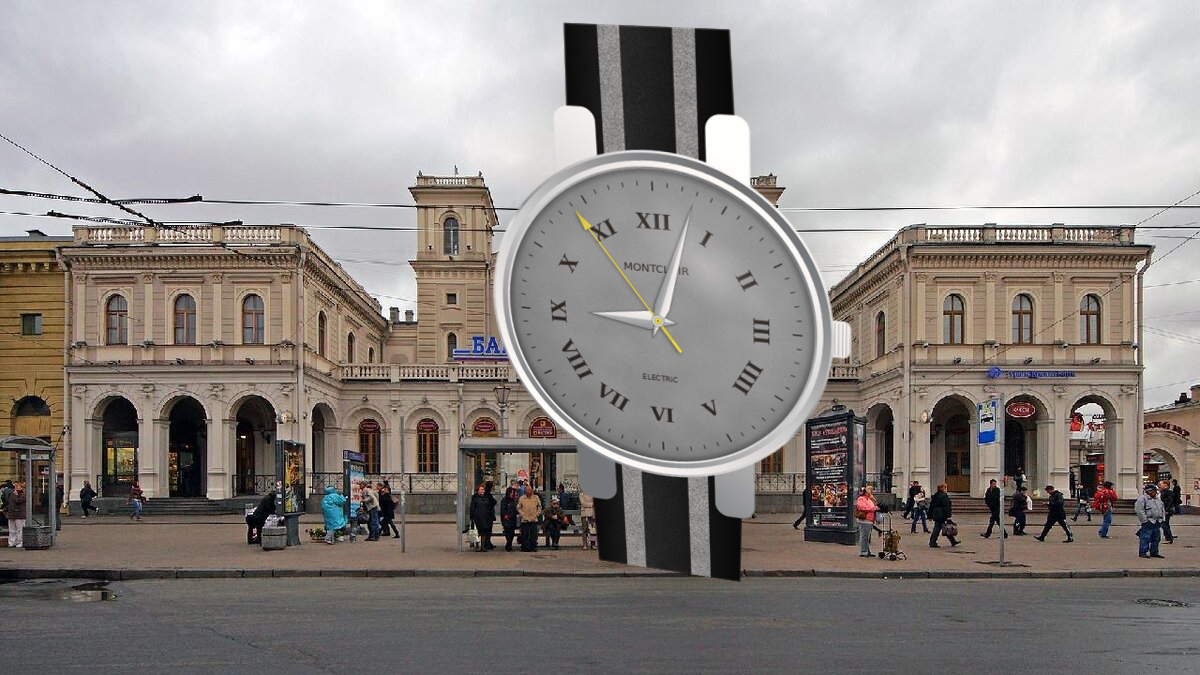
9 h 02 min 54 s
